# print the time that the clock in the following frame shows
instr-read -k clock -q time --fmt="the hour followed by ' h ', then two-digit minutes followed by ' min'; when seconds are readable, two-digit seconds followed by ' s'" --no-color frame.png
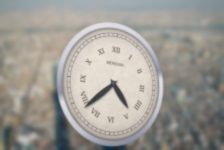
4 h 38 min
